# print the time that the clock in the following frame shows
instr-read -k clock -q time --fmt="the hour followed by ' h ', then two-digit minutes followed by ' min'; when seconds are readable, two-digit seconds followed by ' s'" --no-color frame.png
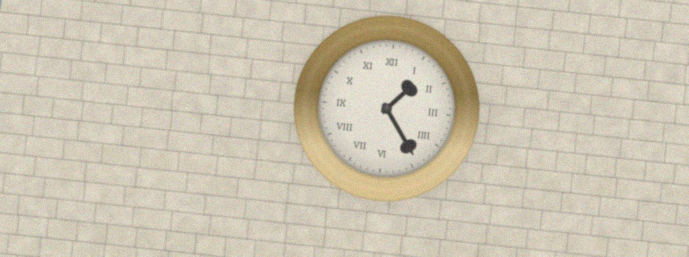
1 h 24 min
